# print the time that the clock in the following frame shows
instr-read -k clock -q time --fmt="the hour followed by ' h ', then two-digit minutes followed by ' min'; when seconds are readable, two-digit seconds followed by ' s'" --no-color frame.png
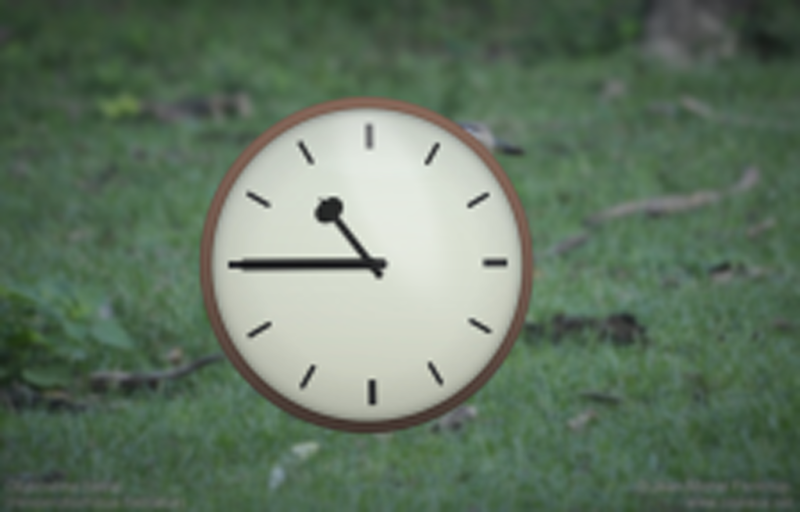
10 h 45 min
